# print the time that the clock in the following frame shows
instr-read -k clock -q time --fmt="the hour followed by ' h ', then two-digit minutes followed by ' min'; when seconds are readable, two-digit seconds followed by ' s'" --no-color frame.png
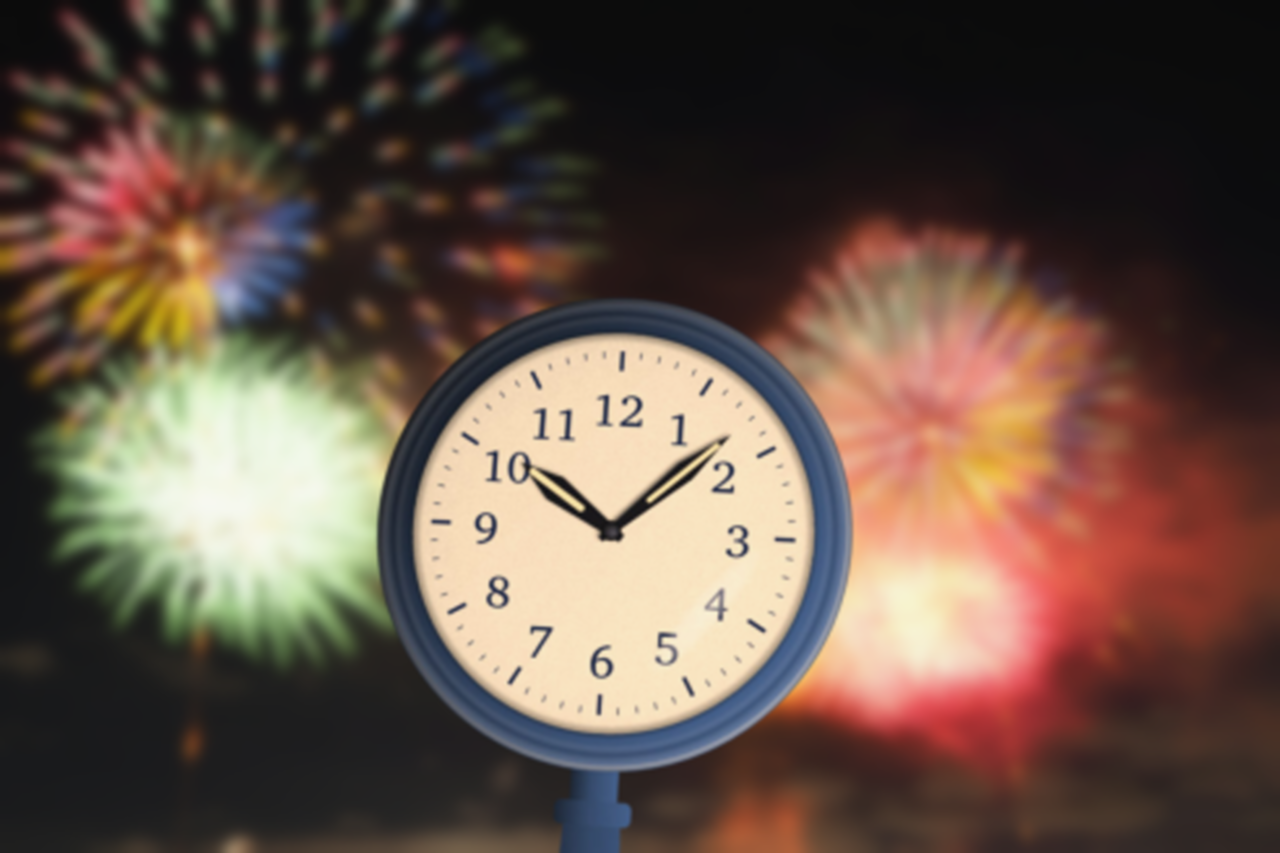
10 h 08 min
